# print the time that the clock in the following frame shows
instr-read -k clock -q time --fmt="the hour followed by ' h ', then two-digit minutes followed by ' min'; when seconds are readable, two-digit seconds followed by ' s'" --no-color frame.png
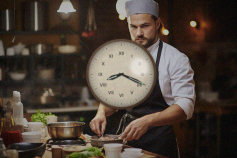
8 h 19 min
